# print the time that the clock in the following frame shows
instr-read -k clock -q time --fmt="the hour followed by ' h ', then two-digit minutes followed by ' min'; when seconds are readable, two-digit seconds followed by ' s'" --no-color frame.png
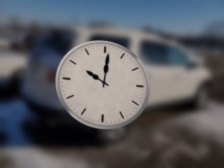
10 h 01 min
